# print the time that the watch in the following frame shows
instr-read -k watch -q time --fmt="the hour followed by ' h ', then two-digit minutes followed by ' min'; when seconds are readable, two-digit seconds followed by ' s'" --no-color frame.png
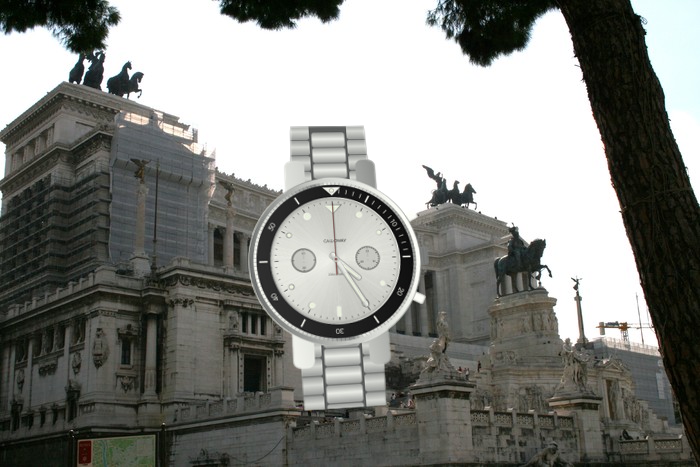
4 h 25 min
